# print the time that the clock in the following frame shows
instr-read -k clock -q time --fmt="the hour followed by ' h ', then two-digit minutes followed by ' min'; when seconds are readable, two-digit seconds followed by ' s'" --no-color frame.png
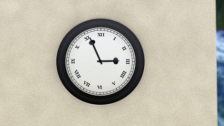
2 h 56 min
